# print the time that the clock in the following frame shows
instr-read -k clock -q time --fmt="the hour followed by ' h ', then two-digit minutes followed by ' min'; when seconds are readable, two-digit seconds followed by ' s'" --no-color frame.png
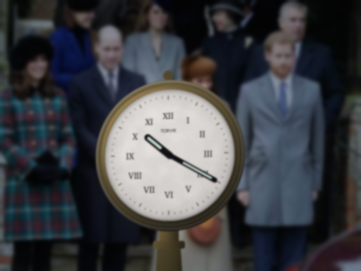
10 h 20 min
